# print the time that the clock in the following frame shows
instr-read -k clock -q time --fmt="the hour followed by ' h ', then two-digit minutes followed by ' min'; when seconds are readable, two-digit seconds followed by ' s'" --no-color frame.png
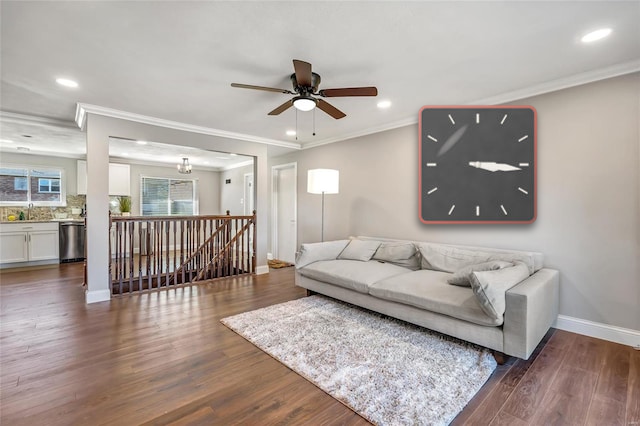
3 h 16 min
